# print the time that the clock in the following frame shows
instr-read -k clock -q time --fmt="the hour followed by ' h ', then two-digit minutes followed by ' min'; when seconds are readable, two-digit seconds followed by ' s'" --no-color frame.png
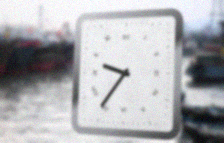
9 h 36 min
